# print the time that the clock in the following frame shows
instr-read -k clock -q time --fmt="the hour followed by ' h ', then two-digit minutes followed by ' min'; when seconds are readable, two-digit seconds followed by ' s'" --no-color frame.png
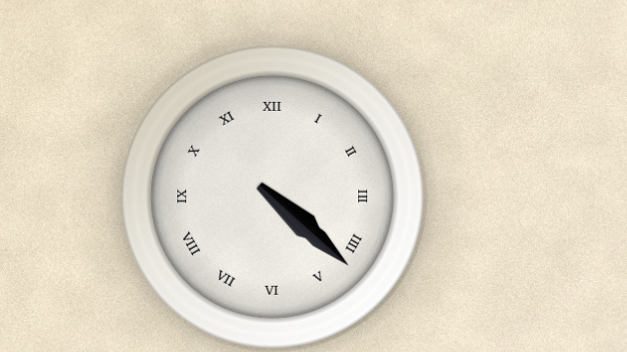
4 h 22 min
